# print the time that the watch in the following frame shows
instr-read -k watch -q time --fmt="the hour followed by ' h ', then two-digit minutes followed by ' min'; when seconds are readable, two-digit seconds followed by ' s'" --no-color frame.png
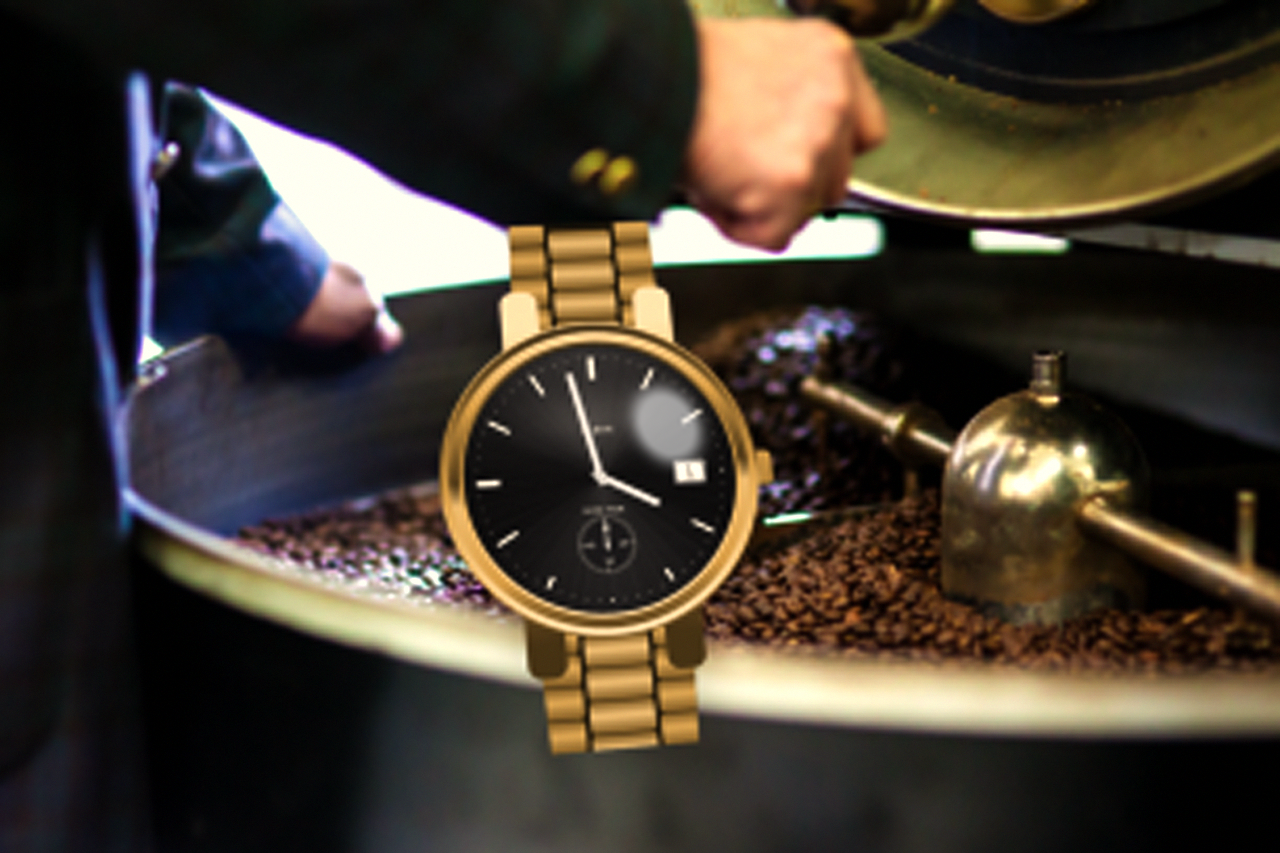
3 h 58 min
